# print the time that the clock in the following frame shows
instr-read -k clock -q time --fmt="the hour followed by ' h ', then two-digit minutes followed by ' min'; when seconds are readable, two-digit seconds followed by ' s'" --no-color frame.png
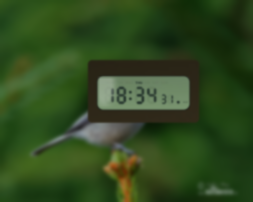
18 h 34 min
